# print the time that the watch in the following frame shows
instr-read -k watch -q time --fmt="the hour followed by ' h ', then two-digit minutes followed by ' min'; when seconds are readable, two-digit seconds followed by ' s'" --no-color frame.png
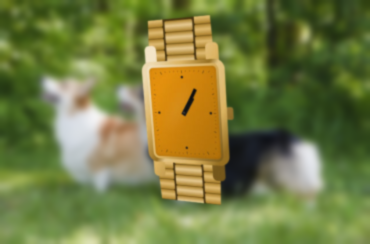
1 h 05 min
